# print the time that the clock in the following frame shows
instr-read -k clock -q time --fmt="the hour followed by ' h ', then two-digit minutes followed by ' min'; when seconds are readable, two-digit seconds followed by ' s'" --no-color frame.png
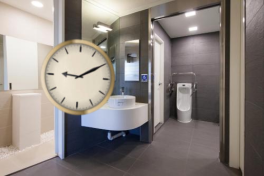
9 h 10 min
